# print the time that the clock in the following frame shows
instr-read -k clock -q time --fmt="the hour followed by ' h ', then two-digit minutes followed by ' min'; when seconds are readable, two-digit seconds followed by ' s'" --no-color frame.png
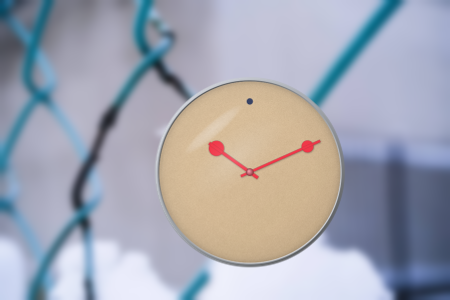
10 h 11 min
